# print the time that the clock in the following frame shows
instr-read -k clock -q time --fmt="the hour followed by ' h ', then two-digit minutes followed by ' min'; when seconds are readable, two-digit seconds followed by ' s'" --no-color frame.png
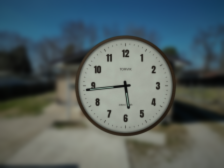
5 h 44 min
